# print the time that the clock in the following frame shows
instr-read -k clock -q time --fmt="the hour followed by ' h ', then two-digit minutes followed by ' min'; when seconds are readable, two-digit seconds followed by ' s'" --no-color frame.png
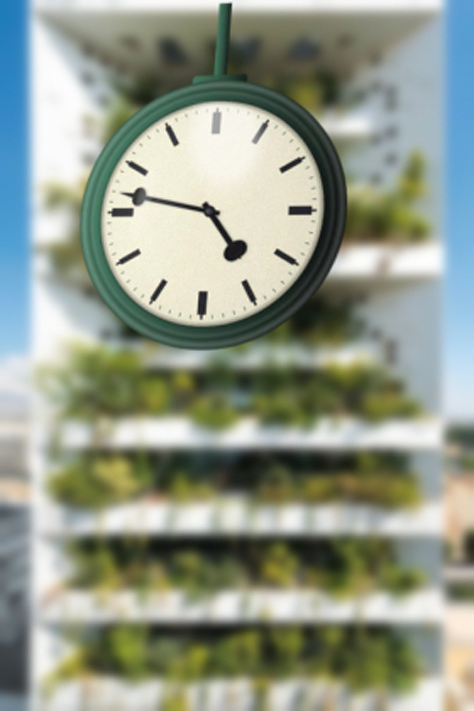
4 h 47 min
